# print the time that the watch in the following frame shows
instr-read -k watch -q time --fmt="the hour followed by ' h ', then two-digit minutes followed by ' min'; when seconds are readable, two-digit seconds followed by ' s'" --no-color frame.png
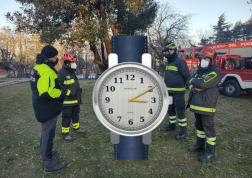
3 h 10 min
